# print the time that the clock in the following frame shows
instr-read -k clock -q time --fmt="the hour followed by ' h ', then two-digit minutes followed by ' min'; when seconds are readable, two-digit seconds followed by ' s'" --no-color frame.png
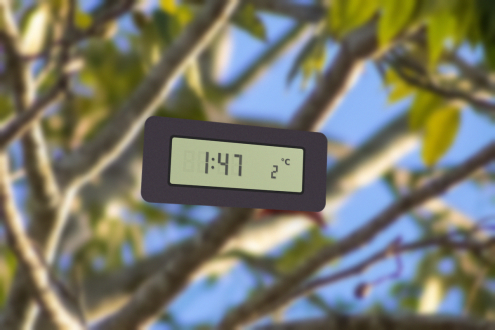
1 h 47 min
